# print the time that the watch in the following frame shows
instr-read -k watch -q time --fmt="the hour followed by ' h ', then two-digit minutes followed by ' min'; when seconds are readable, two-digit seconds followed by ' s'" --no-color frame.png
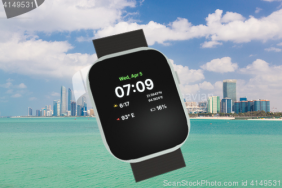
7 h 09 min
